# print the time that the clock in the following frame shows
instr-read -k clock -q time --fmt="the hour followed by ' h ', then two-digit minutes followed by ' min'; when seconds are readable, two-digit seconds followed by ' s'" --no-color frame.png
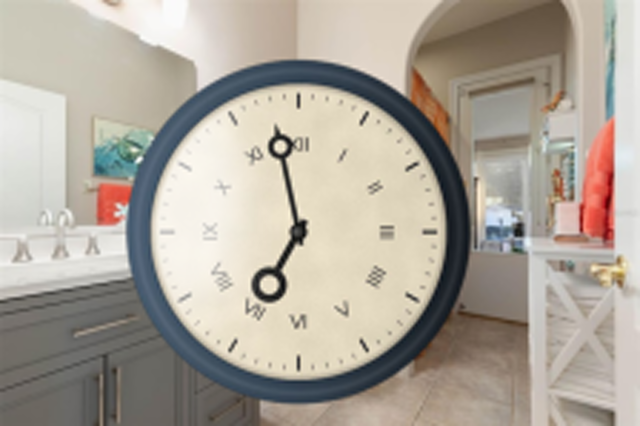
6 h 58 min
